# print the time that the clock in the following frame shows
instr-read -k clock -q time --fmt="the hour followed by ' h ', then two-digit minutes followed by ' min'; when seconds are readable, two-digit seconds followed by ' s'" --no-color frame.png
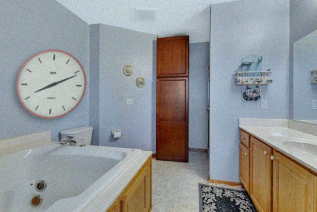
8 h 11 min
